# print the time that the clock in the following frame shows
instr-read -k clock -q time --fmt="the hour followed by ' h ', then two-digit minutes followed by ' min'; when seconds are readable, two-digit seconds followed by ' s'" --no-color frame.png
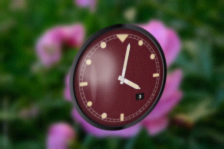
4 h 02 min
